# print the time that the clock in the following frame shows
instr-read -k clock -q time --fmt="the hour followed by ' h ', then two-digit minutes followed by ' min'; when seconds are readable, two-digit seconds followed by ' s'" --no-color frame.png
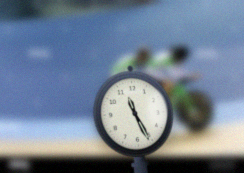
11 h 26 min
